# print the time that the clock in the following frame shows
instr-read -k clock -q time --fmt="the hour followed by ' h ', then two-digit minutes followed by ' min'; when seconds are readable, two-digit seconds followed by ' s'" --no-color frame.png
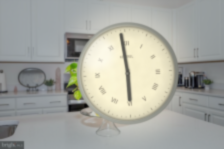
5 h 59 min
